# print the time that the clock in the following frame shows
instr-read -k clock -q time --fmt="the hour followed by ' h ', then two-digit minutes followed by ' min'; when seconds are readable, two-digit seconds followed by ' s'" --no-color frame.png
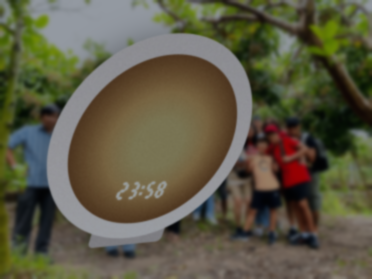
23 h 58 min
